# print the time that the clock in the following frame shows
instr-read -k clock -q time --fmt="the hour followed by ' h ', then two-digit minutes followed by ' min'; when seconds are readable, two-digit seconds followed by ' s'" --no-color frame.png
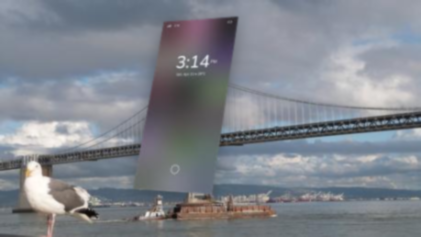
3 h 14 min
